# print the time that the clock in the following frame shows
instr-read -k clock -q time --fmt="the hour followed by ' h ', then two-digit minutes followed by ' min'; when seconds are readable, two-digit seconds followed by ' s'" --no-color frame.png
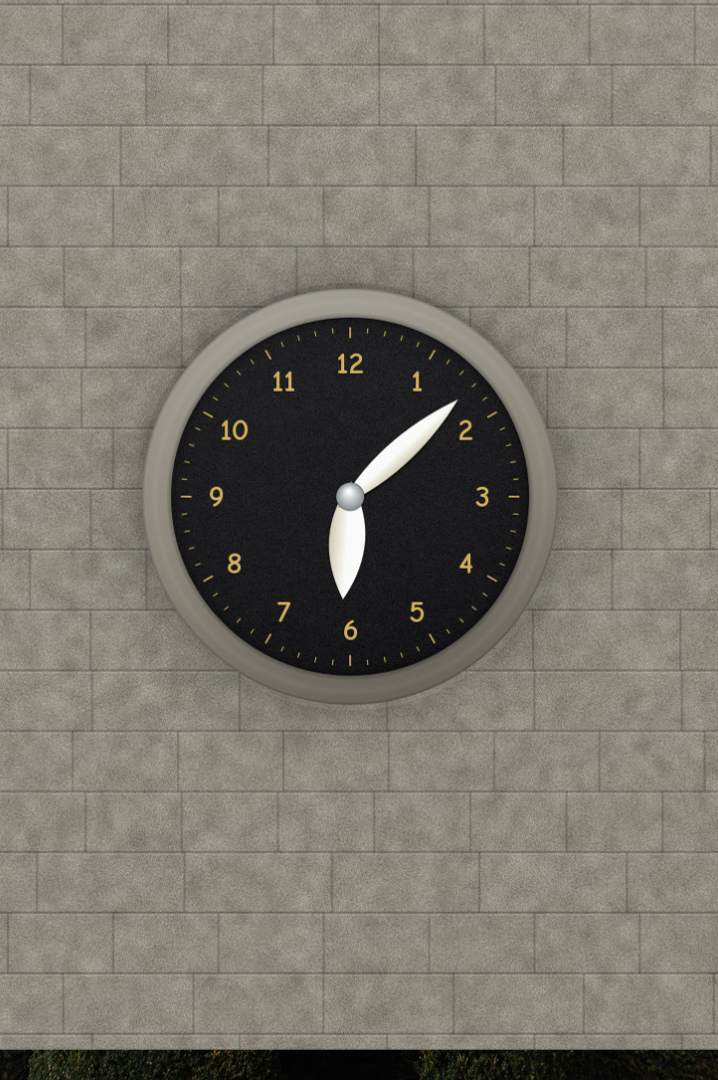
6 h 08 min
